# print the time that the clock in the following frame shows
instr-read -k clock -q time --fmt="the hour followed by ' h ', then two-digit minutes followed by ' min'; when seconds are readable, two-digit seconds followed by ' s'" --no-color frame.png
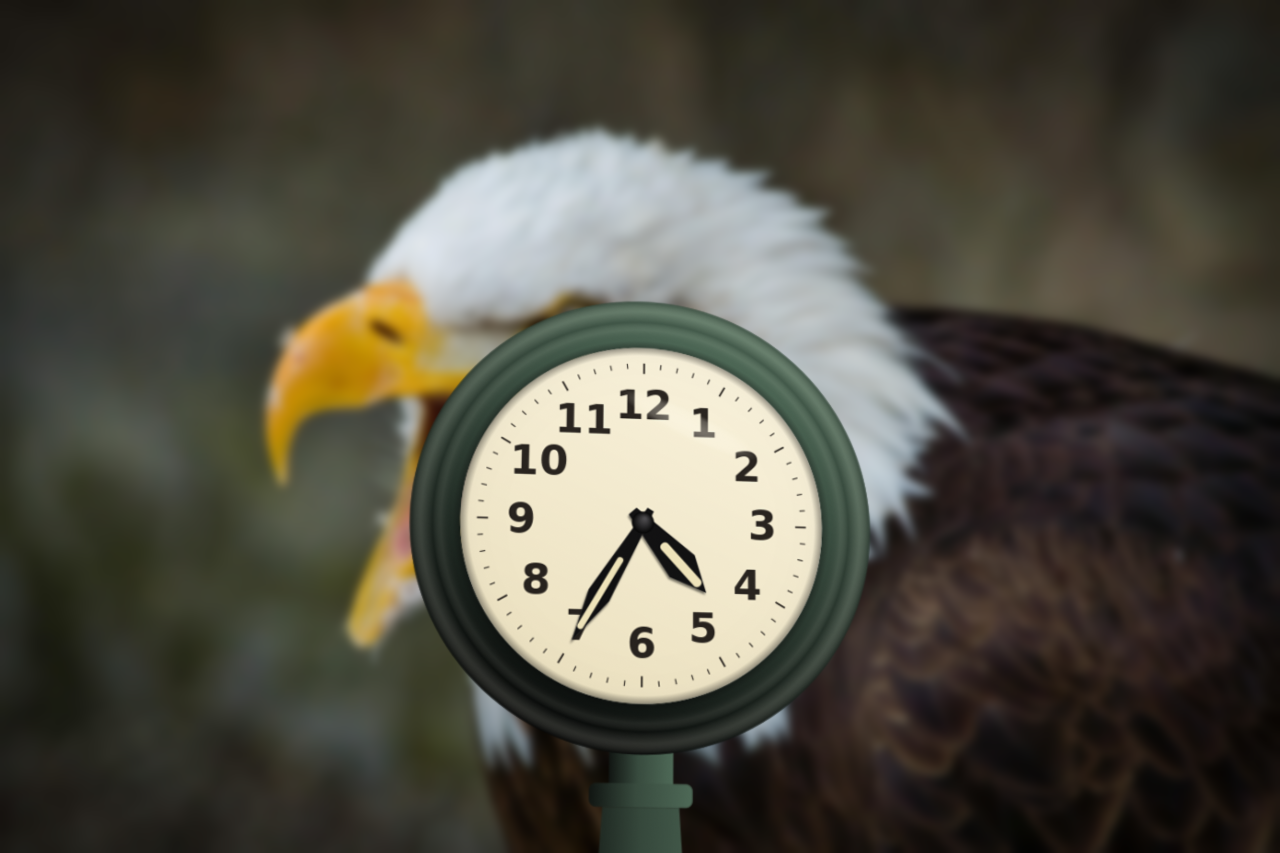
4 h 35 min
